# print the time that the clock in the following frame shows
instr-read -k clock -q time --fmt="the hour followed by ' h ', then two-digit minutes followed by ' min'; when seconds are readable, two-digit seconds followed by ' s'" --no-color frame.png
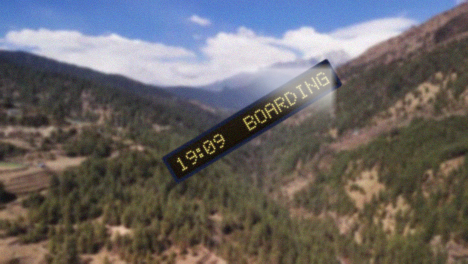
19 h 09 min
